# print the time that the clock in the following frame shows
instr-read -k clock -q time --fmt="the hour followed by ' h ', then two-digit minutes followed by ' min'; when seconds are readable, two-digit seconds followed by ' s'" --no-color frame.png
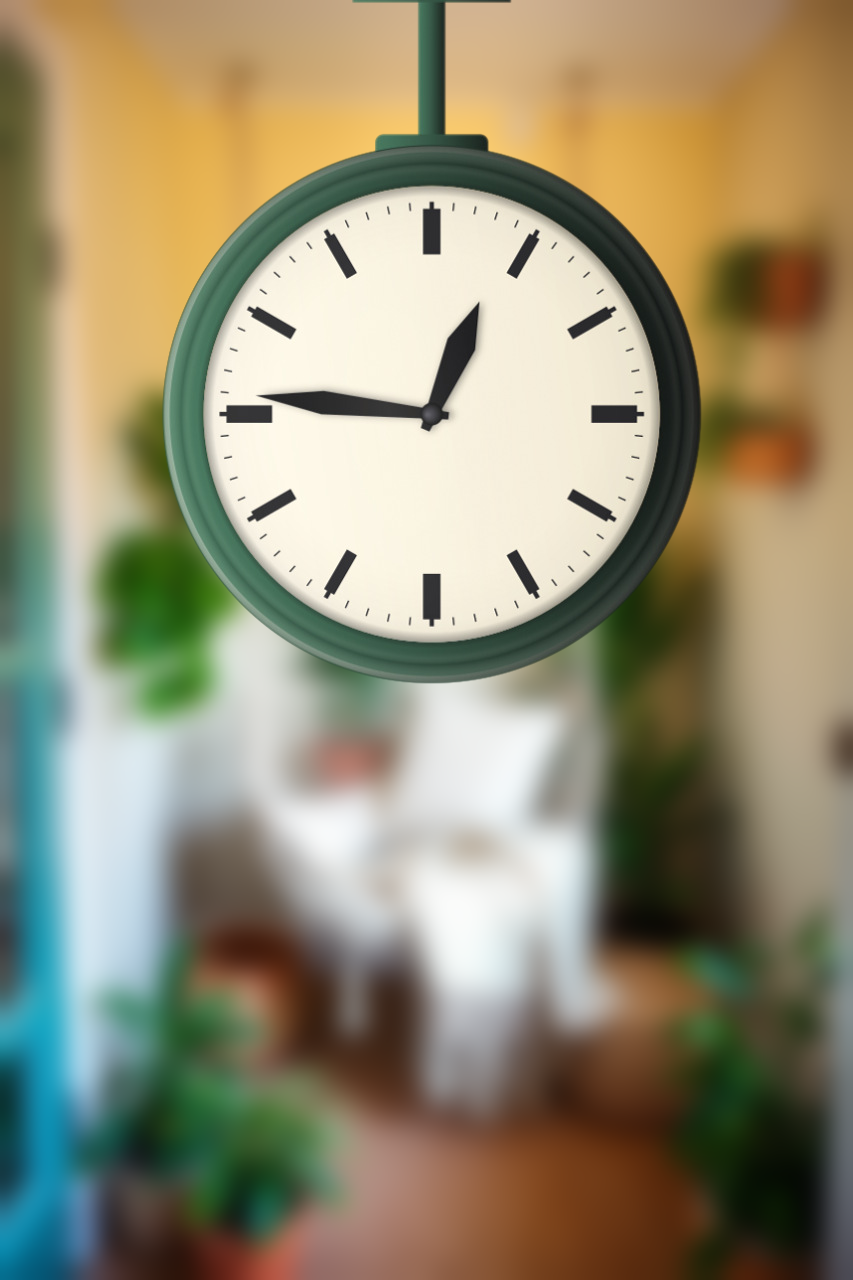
12 h 46 min
